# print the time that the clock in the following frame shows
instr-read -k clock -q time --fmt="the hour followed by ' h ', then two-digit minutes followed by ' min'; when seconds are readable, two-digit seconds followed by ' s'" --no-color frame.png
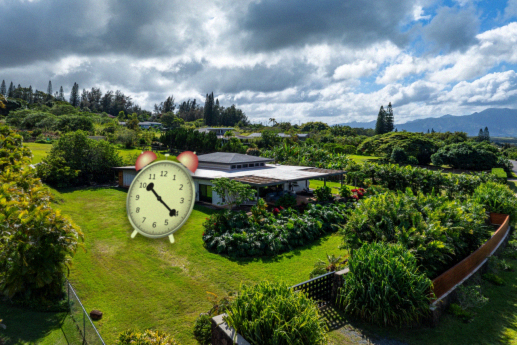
10 h 21 min
